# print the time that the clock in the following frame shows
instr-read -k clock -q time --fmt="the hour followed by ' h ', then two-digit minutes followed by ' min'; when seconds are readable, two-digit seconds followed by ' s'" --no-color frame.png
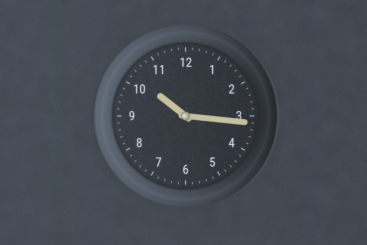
10 h 16 min
